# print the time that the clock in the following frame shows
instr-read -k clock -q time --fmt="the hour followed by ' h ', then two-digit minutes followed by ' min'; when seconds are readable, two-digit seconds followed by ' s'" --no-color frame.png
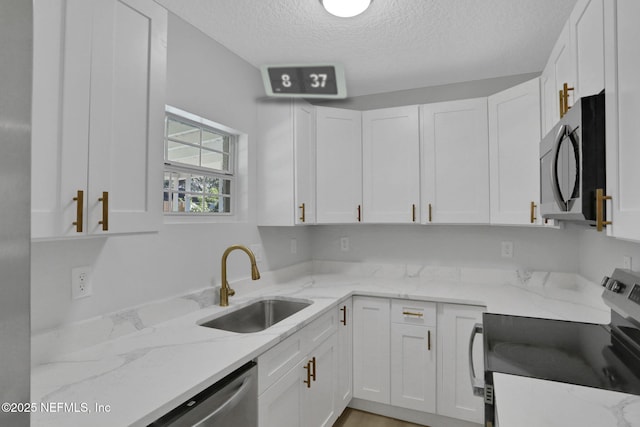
8 h 37 min
